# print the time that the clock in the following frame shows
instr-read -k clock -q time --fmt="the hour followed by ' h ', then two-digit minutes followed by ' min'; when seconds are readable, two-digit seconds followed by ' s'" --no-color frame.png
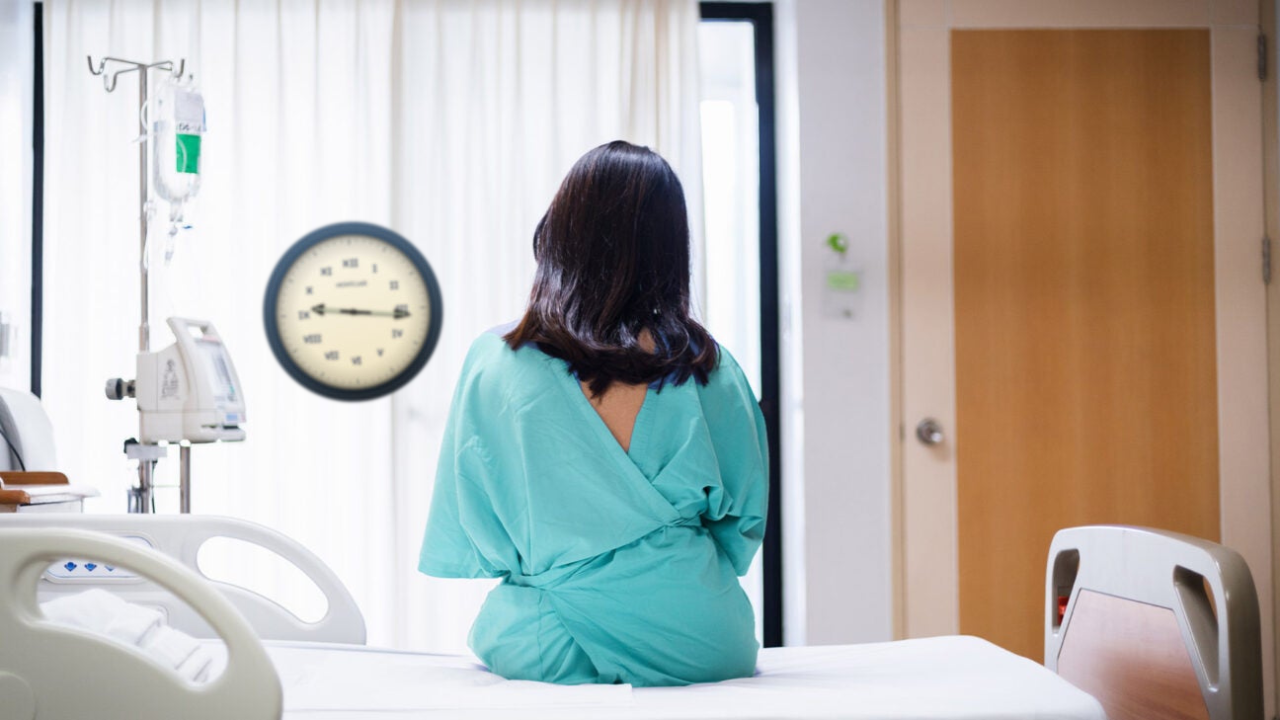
9 h 16 min
